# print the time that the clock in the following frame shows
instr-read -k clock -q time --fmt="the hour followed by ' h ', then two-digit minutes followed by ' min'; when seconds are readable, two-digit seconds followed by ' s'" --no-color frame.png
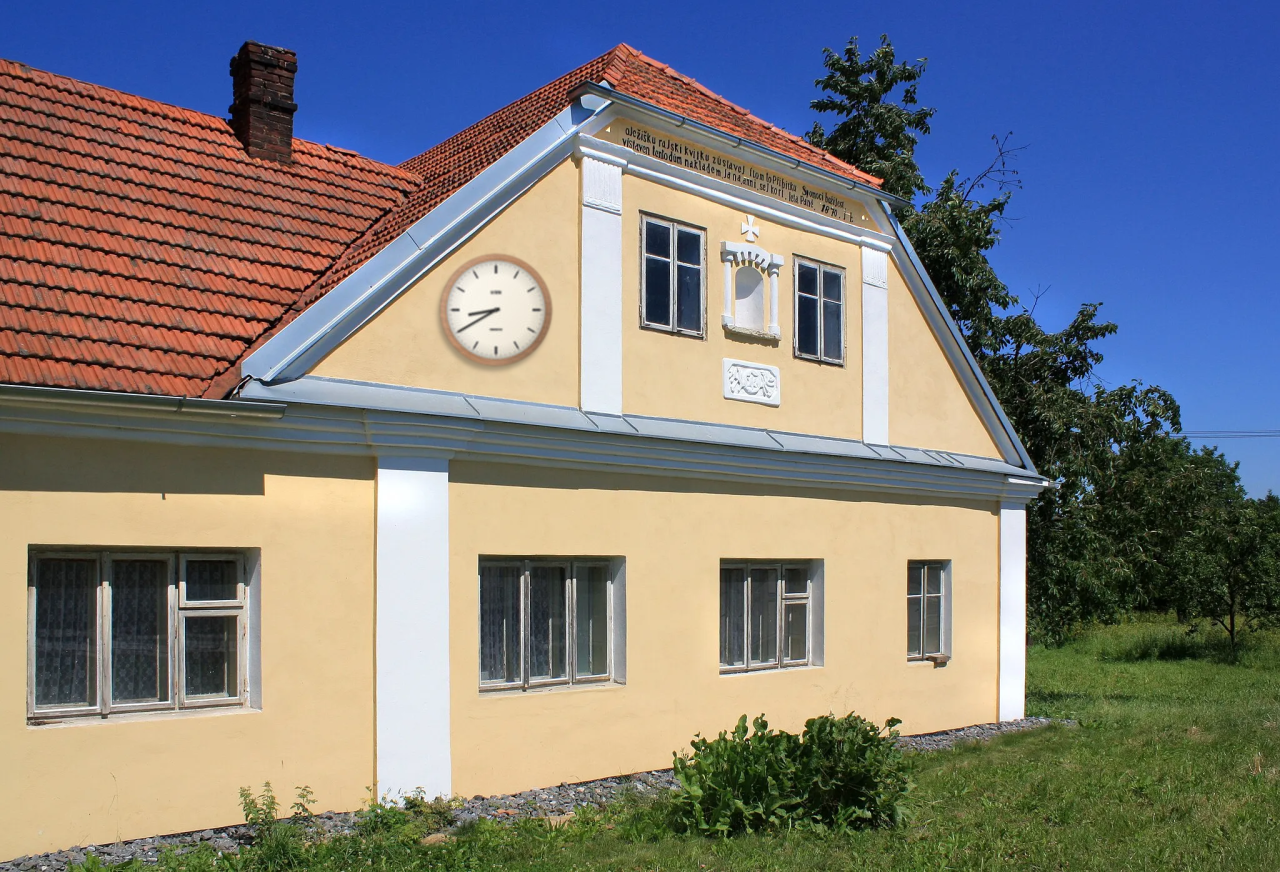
8 h 40 min
